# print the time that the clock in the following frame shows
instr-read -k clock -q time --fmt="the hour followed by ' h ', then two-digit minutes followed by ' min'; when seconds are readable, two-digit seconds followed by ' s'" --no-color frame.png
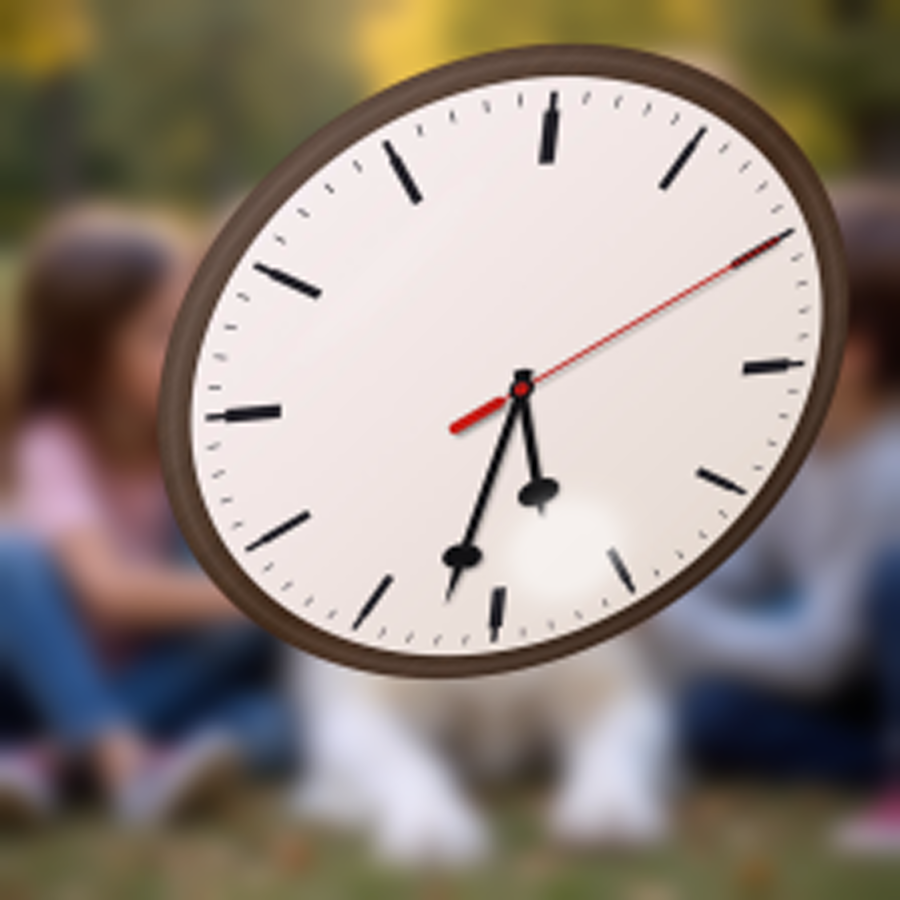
5 h 32 min 10 s
